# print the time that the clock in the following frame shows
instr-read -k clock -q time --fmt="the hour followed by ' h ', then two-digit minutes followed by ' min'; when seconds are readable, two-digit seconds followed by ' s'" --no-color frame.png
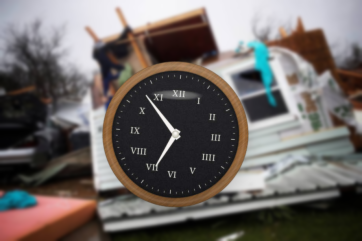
6 h 53 min
